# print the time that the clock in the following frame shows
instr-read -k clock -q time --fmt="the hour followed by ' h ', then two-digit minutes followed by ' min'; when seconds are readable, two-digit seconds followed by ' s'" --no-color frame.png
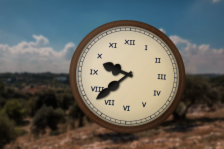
9 h 38 min
